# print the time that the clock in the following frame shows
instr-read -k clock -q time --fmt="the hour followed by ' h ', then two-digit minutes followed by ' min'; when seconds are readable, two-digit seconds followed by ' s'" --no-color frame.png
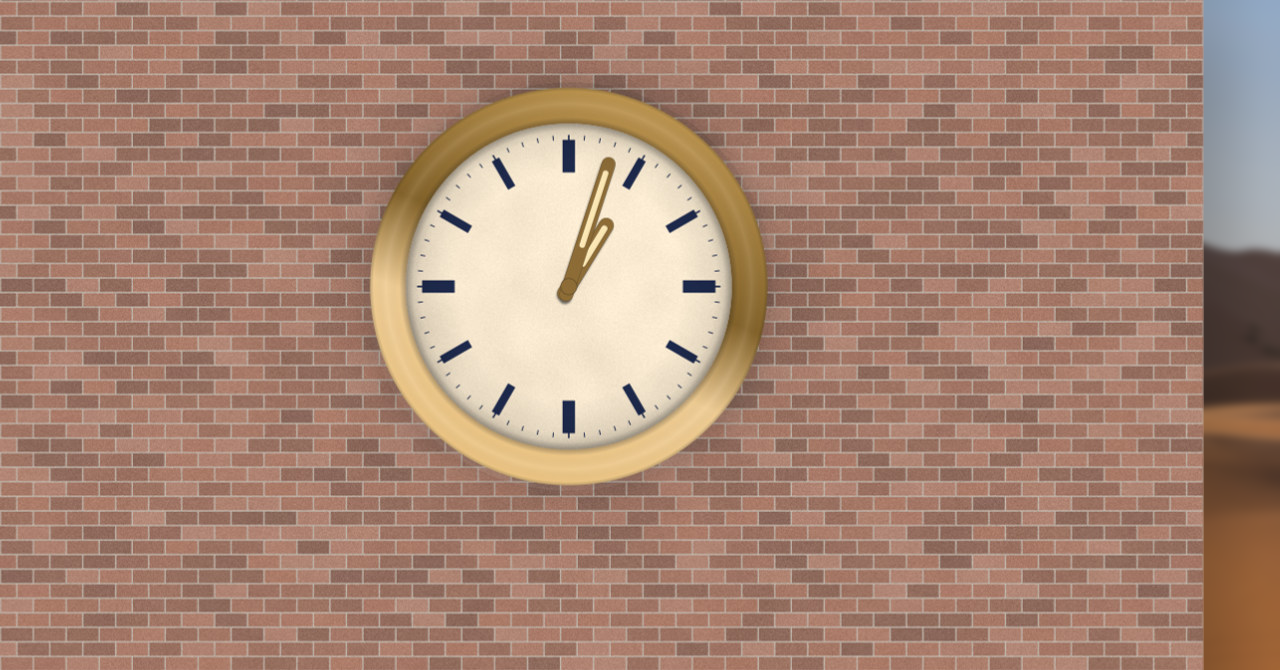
1 h 03 min
